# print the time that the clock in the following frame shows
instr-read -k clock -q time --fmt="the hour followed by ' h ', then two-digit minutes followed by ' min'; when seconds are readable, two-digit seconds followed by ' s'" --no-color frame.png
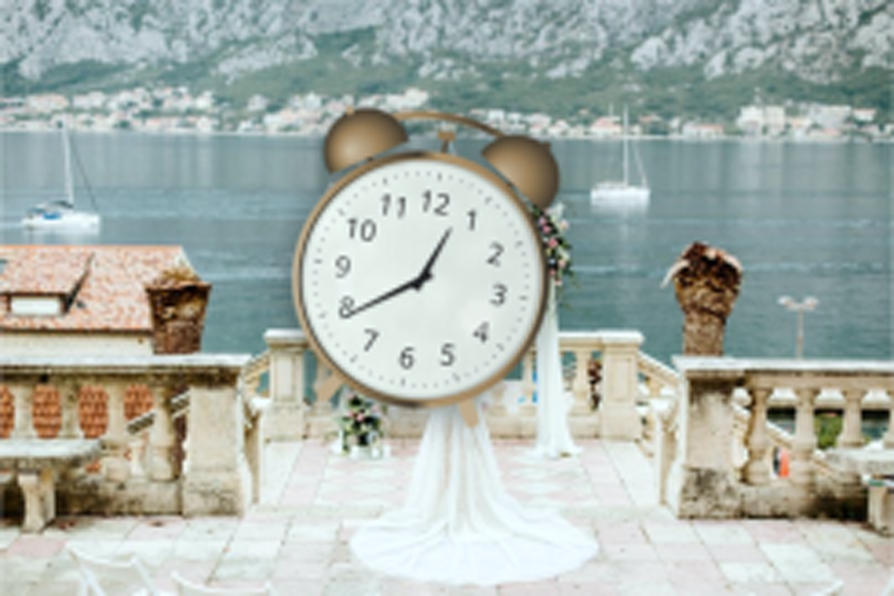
12 h 39 min
